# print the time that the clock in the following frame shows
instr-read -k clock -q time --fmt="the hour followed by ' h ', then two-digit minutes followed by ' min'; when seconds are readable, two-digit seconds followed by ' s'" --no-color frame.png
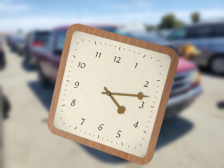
4 h 13 min
